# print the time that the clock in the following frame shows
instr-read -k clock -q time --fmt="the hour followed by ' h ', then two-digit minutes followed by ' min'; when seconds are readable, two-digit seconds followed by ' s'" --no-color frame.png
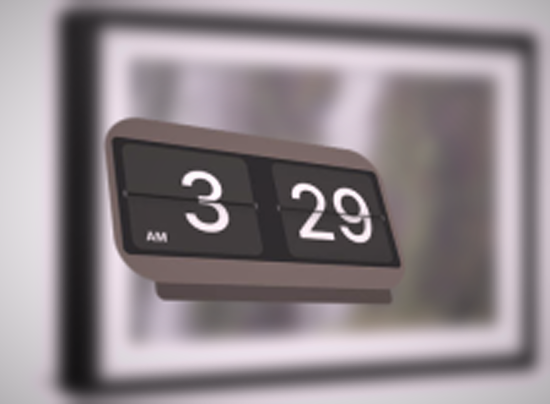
3 h 29 min
